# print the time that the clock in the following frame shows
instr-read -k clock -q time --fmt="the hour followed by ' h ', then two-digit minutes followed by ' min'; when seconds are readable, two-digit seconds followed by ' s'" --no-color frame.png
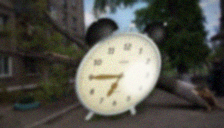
6 h 45 min
